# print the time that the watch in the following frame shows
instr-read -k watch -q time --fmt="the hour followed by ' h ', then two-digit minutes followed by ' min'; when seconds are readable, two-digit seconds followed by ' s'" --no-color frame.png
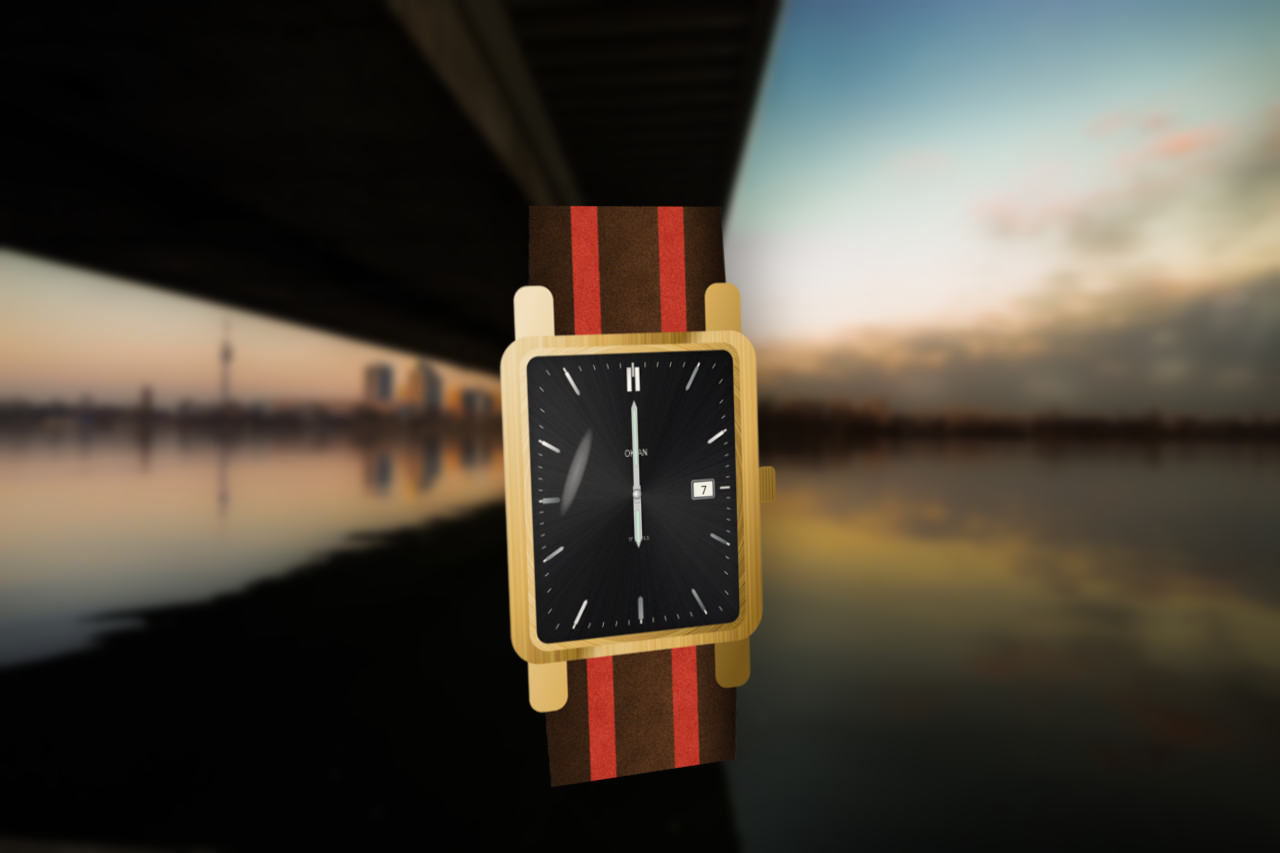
6 h 00 min
